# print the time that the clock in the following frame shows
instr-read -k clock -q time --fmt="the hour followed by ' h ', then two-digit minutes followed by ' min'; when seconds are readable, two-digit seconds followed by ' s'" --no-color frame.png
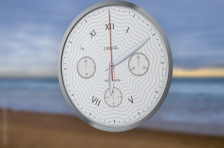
6 h 10 min
